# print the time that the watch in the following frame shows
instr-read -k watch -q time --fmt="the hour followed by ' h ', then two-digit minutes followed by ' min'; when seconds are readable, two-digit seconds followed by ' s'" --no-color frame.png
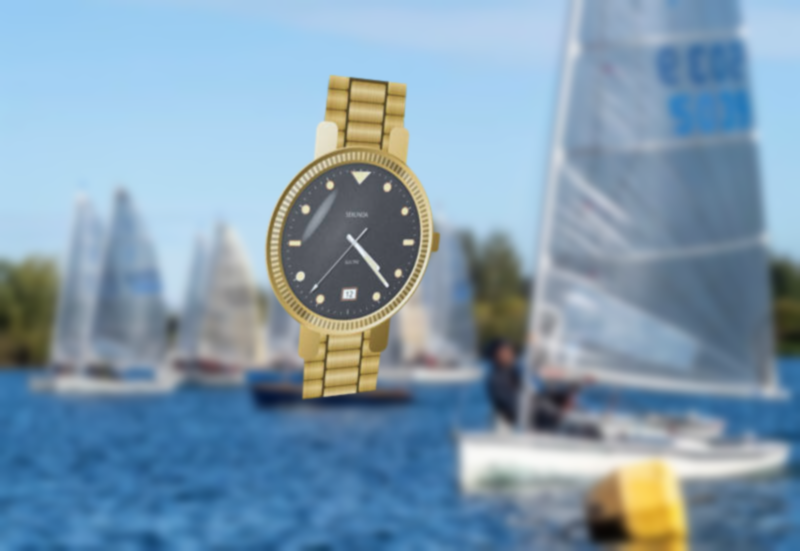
4 h 22 min 37 s
